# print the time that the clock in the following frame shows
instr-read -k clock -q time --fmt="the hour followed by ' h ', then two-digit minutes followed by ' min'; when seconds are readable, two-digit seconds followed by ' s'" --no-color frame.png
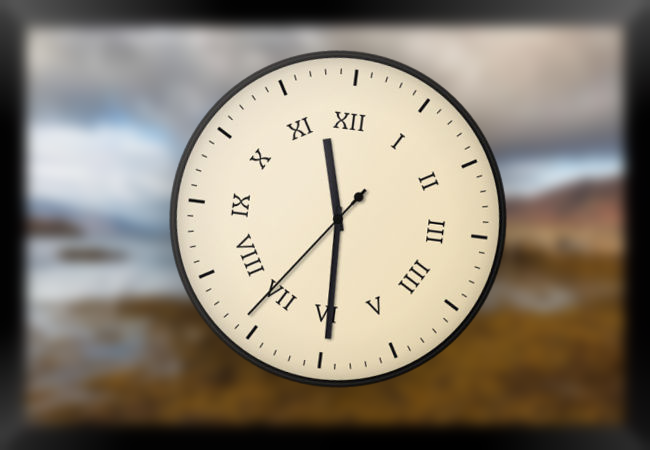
11 h 29 min 36 s
